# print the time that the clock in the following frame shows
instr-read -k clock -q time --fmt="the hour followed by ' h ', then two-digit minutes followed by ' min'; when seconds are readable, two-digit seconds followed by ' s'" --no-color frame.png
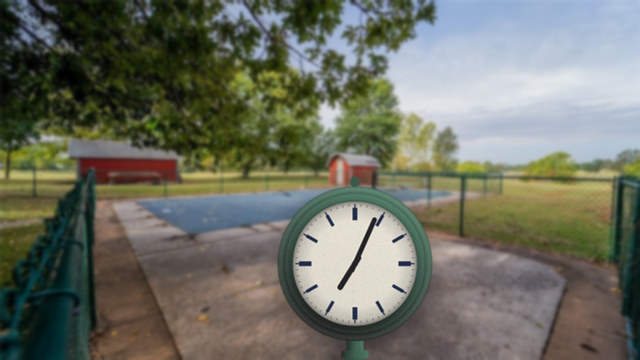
7 h 04 min
